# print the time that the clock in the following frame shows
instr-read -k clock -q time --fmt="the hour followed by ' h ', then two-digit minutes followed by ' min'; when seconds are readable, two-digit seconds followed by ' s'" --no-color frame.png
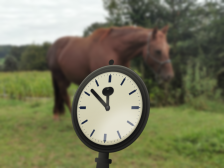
11 h 52 min
